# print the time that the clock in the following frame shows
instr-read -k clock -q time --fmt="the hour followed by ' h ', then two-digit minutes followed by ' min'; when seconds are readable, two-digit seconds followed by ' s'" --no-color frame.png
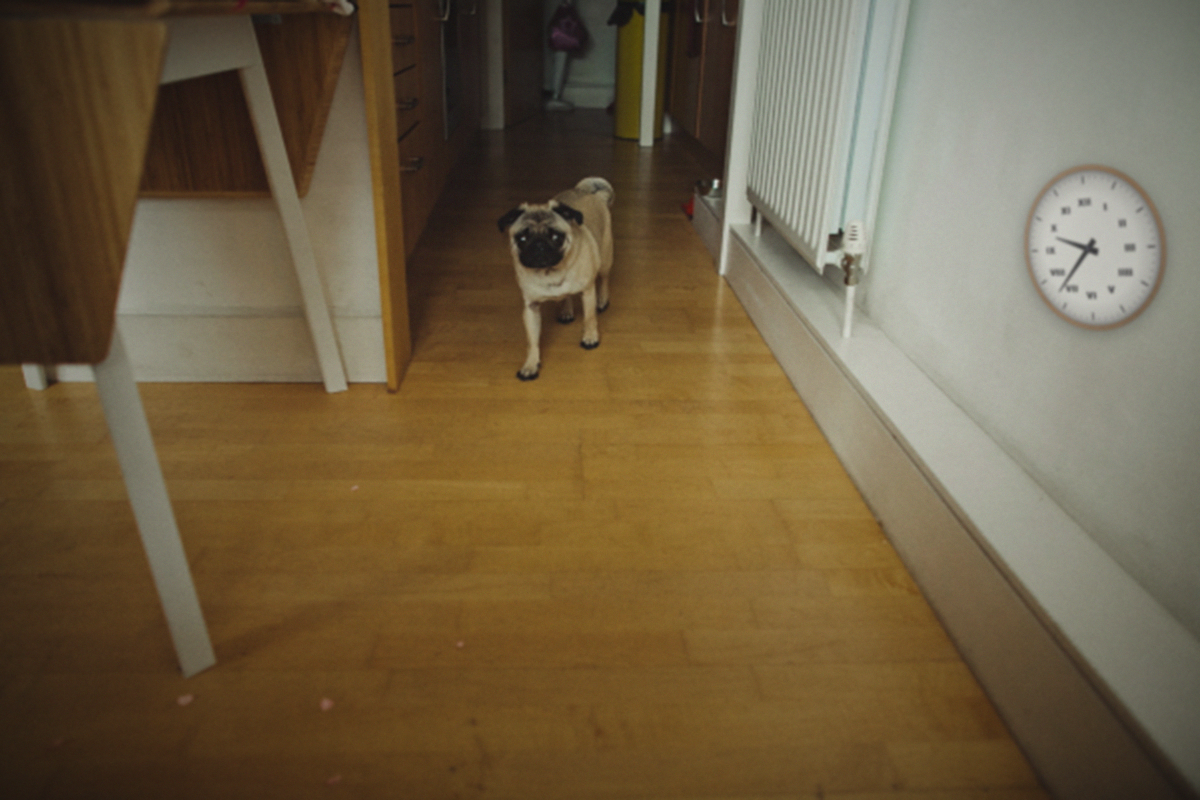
9 h 37 min
